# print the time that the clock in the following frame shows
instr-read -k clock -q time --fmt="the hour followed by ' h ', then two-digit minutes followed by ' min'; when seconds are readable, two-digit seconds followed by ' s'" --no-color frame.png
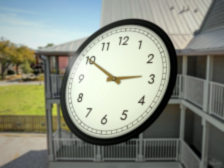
2 h 50 min
